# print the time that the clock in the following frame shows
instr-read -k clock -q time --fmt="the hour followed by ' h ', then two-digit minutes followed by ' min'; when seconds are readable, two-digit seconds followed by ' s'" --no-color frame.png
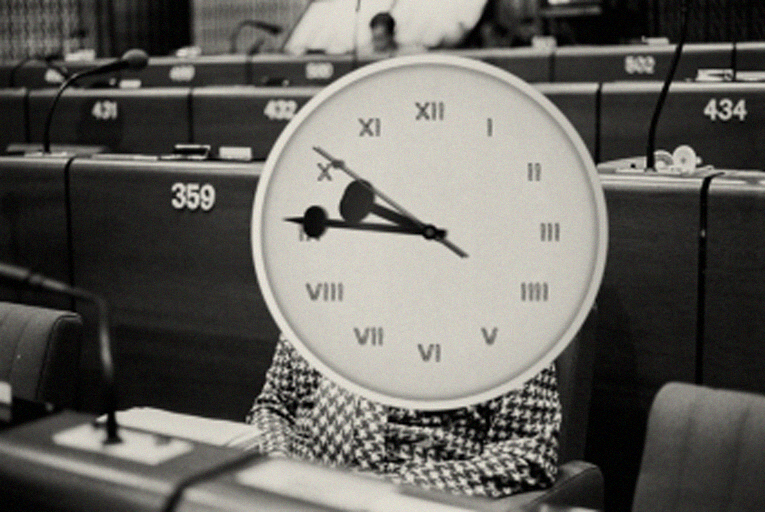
9 h 45 min 51 s
